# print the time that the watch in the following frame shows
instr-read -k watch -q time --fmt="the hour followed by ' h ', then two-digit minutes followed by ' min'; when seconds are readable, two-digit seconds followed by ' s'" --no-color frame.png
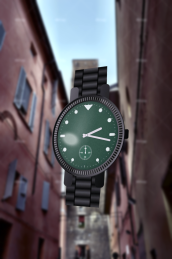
2 h 17 min
